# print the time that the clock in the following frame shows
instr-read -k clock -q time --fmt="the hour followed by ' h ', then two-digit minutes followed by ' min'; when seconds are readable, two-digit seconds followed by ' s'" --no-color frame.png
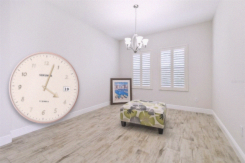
4 h 03 min
